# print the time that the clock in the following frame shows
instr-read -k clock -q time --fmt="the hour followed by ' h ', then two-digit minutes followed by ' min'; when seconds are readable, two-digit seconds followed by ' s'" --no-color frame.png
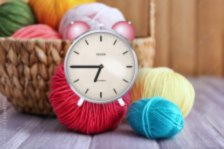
6 h 45 min
